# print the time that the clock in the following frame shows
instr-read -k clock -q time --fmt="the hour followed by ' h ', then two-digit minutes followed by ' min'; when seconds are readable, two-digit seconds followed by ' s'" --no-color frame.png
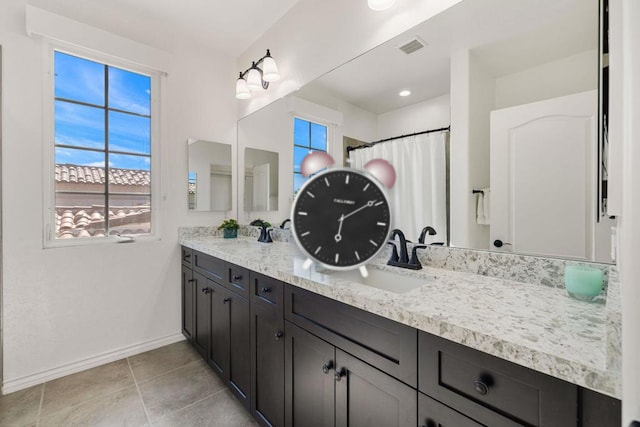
6 h 09 min
